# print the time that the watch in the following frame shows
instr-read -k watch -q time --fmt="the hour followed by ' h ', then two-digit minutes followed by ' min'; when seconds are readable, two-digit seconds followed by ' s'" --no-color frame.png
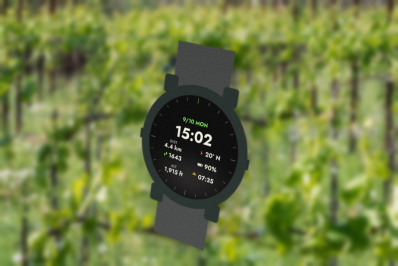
15 h 02 min
